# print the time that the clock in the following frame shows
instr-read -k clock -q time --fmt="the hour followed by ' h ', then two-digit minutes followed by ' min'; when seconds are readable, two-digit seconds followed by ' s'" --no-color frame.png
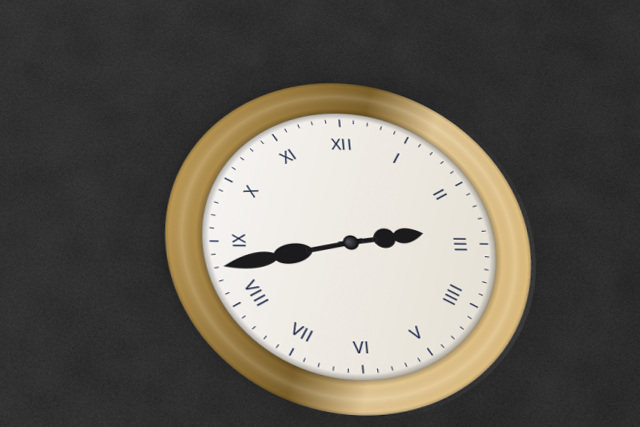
2 h 43 min
